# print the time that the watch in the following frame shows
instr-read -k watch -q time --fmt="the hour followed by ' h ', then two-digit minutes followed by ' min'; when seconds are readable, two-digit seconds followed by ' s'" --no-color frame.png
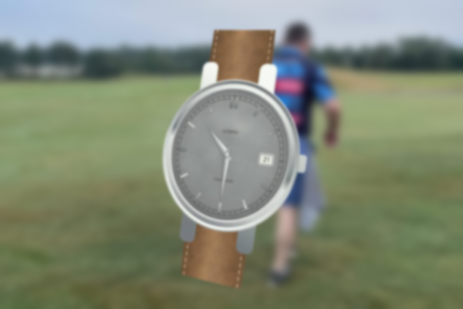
10 h 30 min
